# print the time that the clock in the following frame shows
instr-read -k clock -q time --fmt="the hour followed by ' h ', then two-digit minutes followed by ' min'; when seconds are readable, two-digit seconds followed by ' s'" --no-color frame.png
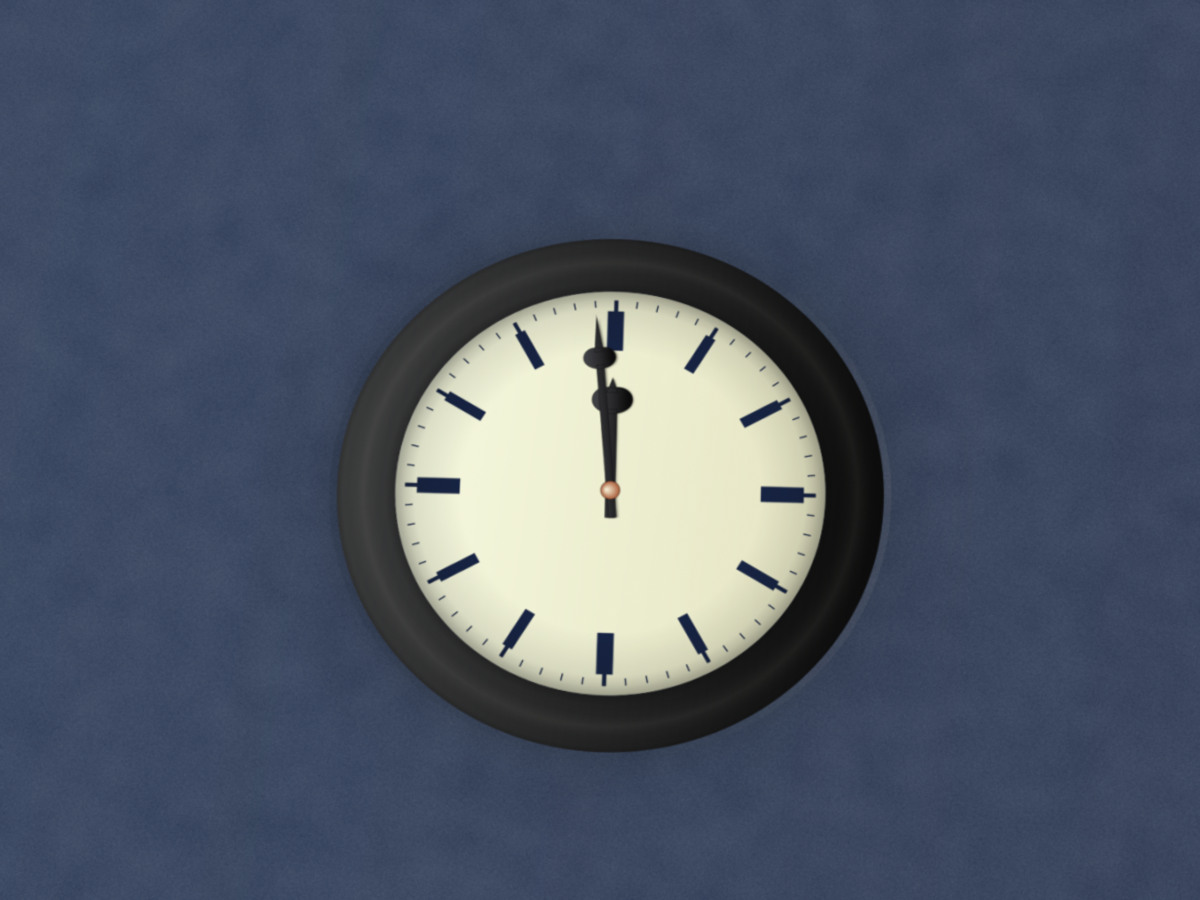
11 h 59 min
